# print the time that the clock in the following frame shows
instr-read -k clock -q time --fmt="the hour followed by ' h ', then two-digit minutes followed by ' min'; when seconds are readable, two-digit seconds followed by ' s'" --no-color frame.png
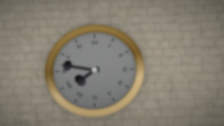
7 h 47 min
